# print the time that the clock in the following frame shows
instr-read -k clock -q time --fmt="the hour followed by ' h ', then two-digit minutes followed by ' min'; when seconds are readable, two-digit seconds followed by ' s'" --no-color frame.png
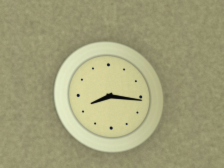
8 h 16 min
